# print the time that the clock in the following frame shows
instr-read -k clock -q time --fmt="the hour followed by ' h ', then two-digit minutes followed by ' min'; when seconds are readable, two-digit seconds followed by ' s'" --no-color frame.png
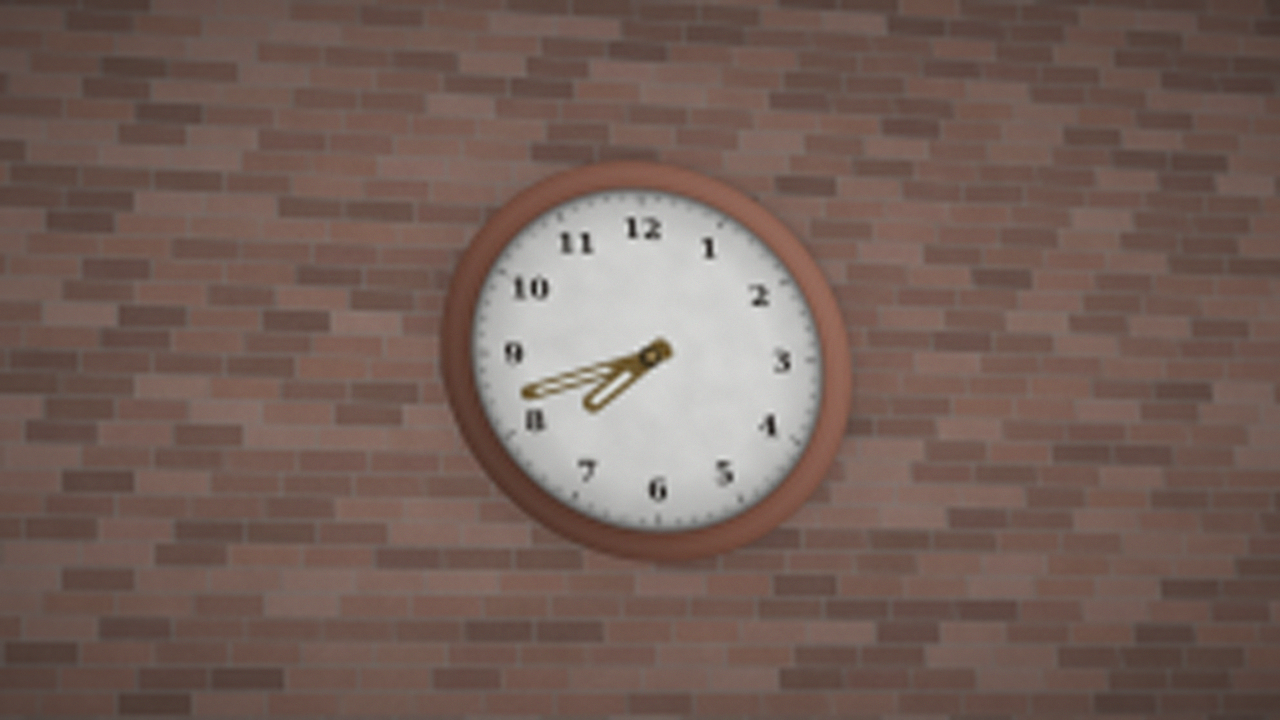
7 h 42 min
